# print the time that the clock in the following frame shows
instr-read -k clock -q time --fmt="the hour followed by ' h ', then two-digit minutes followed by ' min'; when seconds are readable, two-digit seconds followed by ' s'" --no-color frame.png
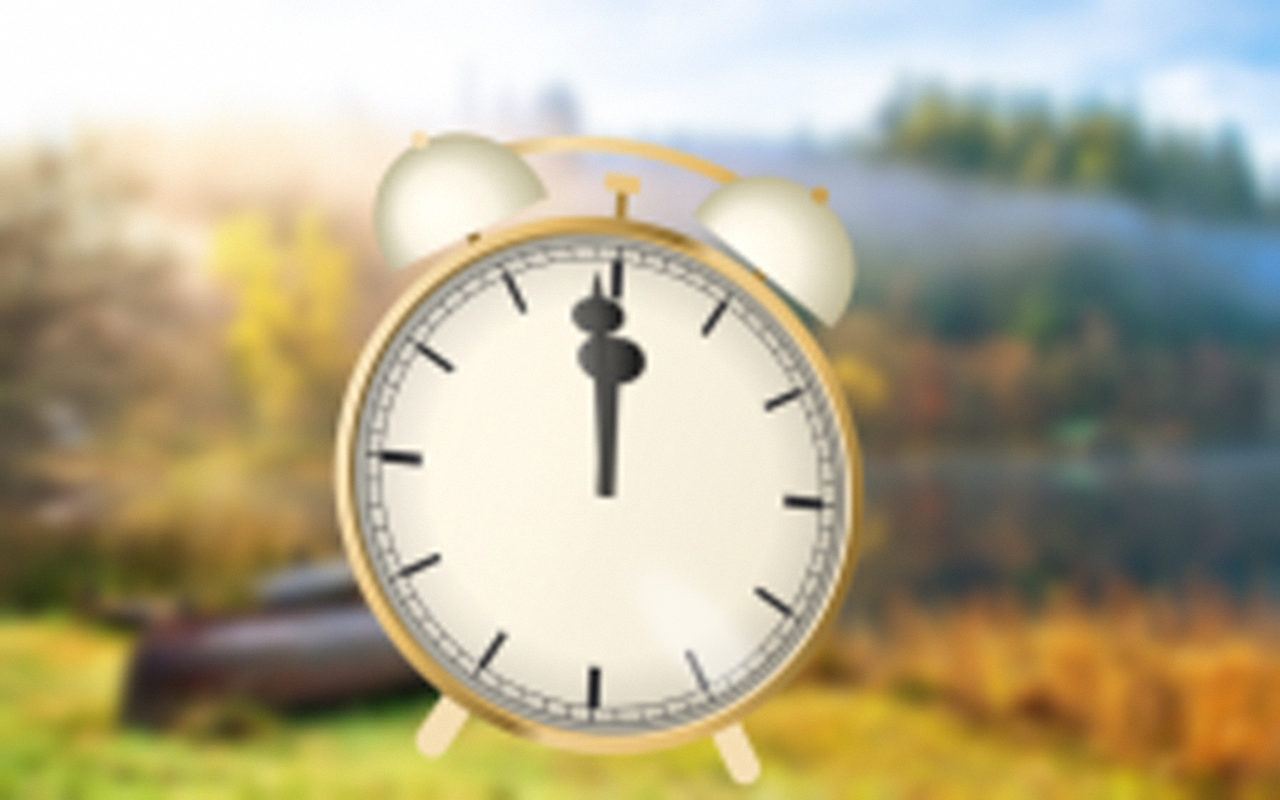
11 h 59 min
